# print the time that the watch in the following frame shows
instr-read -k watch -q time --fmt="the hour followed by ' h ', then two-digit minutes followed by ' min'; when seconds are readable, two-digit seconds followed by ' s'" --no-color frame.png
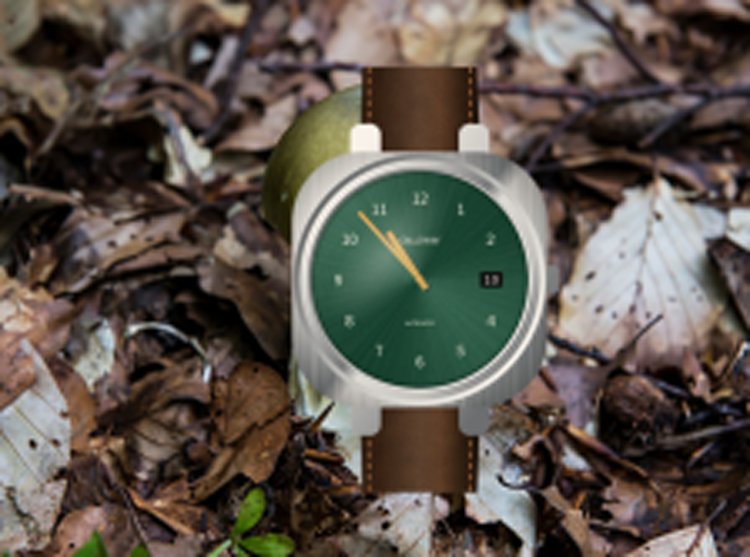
10 h 53 min
